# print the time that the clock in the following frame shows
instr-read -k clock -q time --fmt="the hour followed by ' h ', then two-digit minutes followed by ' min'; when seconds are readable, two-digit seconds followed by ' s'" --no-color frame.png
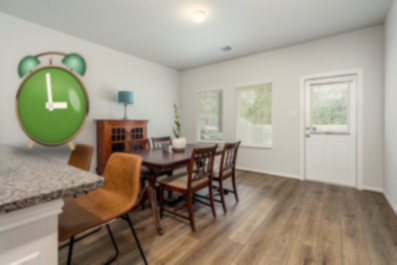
2 h 59 min
